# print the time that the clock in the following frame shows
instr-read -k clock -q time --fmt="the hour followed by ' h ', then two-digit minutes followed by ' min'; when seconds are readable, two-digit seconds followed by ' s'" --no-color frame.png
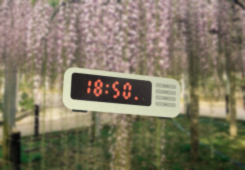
18 h 50 min
